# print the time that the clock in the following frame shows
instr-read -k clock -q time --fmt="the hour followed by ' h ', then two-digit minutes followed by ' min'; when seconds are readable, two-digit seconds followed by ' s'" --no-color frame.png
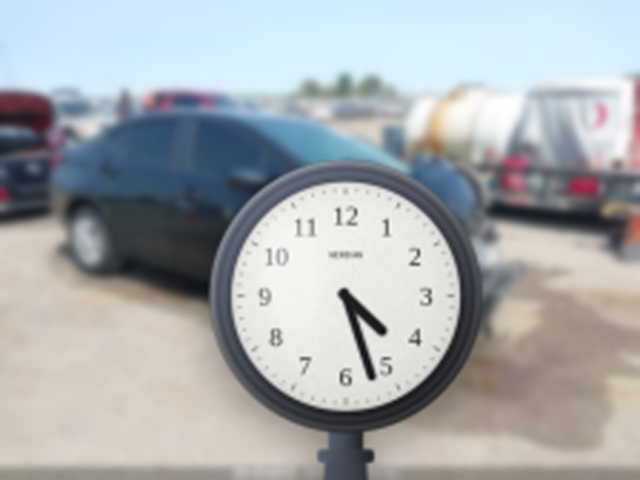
4 h 27 min
